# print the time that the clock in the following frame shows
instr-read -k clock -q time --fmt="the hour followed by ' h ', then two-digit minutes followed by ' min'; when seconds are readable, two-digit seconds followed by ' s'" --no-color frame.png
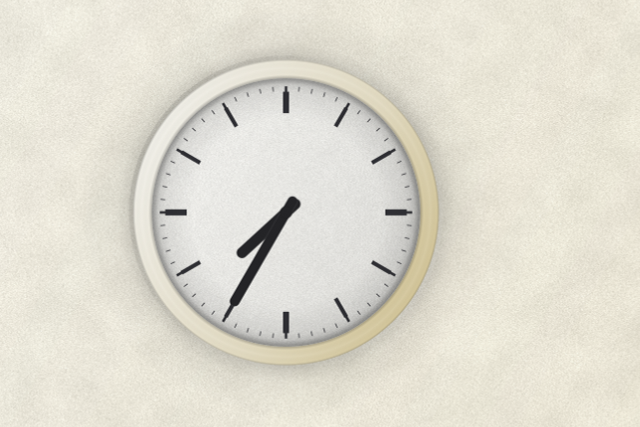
7 h 35 min
